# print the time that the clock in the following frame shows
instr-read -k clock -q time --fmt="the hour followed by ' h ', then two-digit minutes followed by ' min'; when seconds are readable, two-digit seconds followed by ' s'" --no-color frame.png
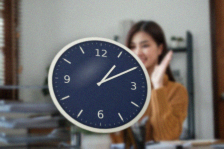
1 h 10 min
